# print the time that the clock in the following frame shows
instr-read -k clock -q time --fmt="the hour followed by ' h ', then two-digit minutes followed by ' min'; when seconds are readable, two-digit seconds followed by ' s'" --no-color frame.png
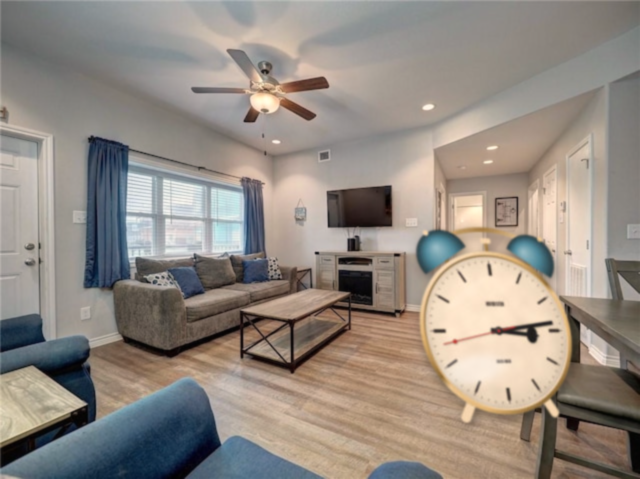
3 h 13 min 43 s
